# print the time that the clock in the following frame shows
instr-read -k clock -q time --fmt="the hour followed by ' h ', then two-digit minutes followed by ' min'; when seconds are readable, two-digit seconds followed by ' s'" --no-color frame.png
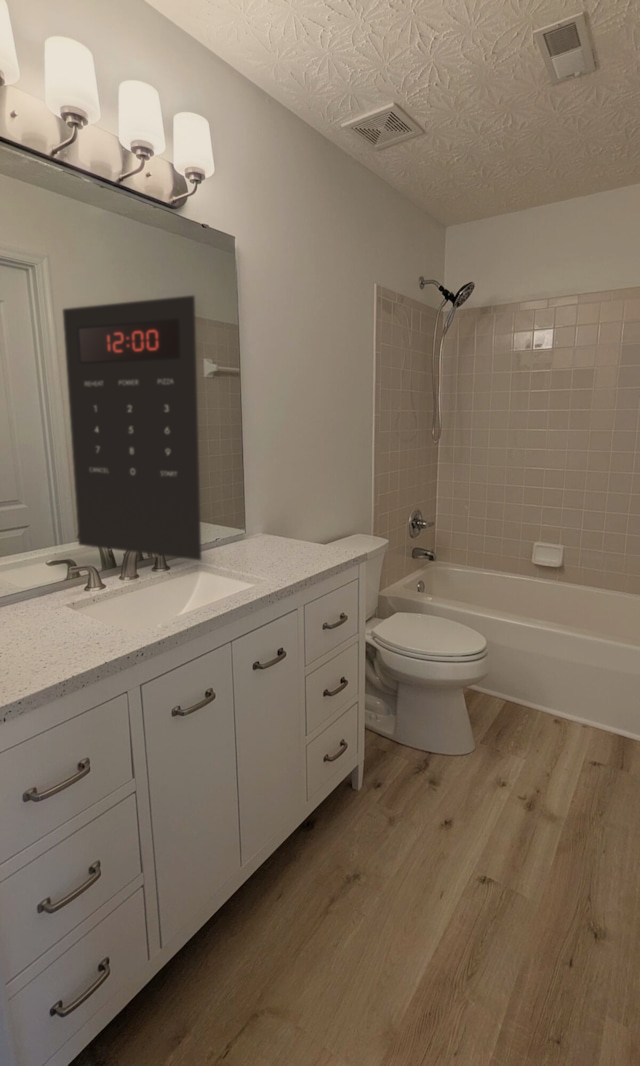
12 h 00 min
